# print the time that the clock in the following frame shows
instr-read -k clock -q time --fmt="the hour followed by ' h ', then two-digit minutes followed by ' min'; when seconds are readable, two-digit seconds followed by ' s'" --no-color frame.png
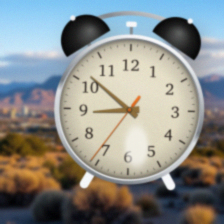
8 h 51 min 36 s
